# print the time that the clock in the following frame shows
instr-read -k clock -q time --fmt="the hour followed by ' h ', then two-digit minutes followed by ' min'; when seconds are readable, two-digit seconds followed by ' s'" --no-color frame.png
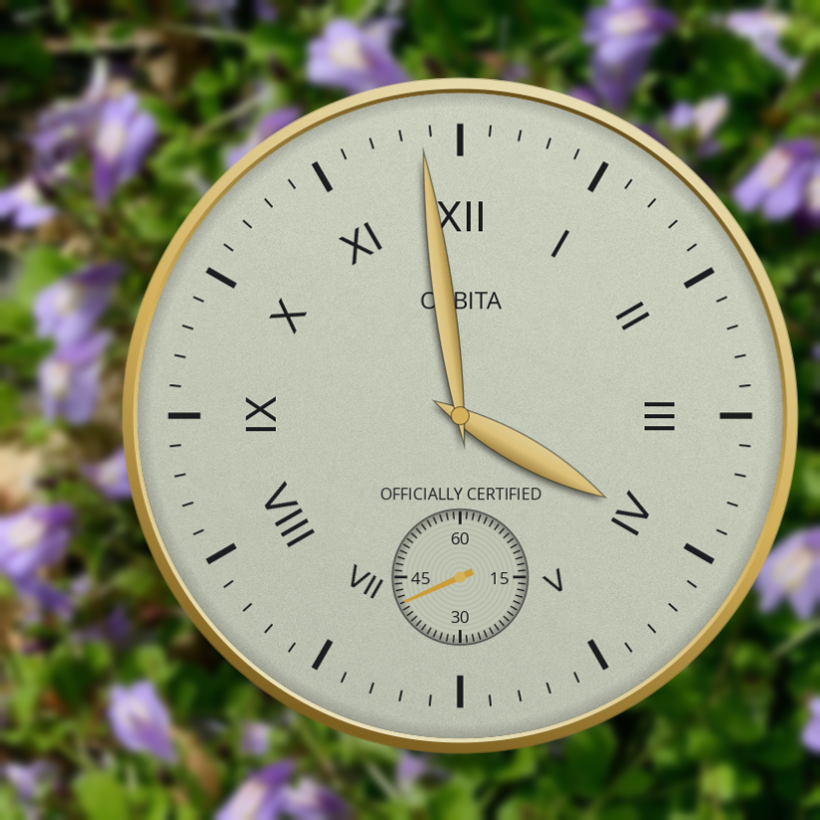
3 h 58 min 41 s
